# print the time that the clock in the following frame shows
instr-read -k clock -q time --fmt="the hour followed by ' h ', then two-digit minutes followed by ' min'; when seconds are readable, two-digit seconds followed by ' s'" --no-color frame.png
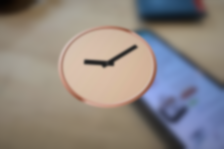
9 h 09 min
